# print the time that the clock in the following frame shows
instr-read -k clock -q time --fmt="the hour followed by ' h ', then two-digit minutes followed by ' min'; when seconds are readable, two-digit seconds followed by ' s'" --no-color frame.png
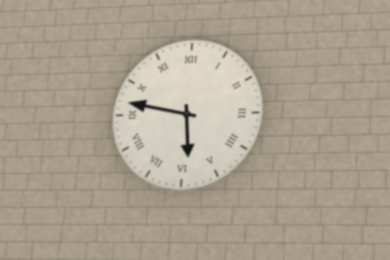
5 h 47 min
